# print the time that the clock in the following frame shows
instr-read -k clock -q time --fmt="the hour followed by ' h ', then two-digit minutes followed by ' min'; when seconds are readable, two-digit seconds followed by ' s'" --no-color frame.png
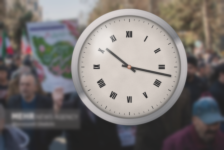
10 h 17 min
